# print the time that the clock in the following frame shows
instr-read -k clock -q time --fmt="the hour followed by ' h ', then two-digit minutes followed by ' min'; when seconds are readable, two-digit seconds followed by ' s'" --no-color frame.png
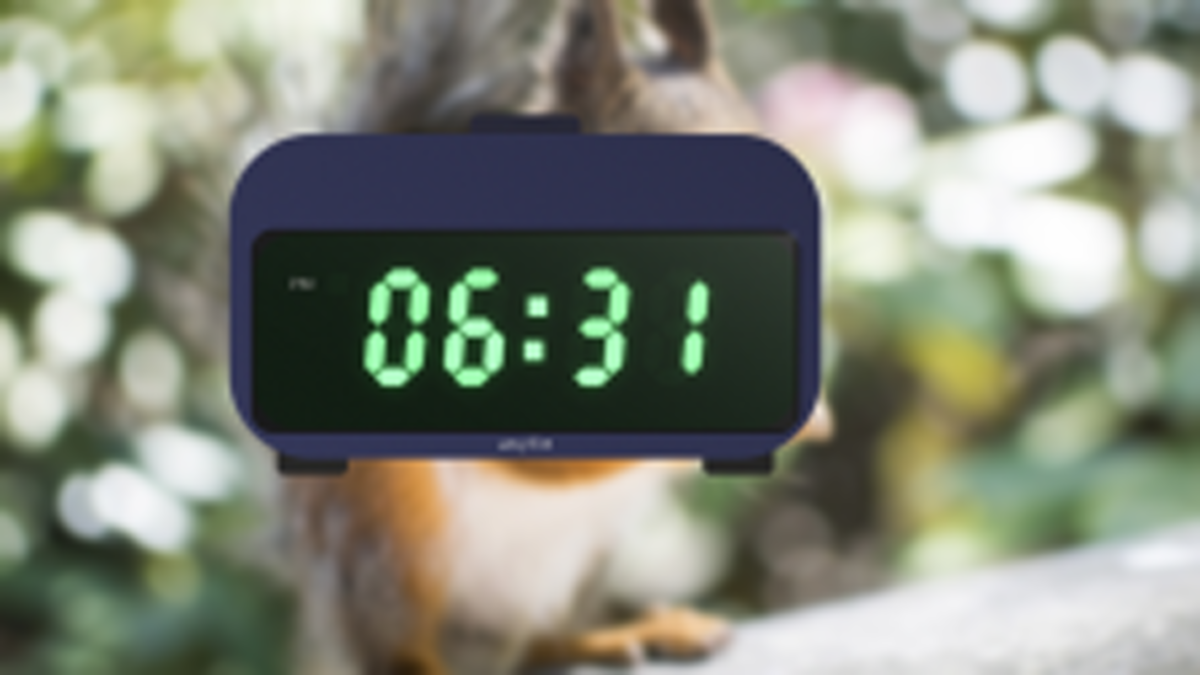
6 h 31 min
